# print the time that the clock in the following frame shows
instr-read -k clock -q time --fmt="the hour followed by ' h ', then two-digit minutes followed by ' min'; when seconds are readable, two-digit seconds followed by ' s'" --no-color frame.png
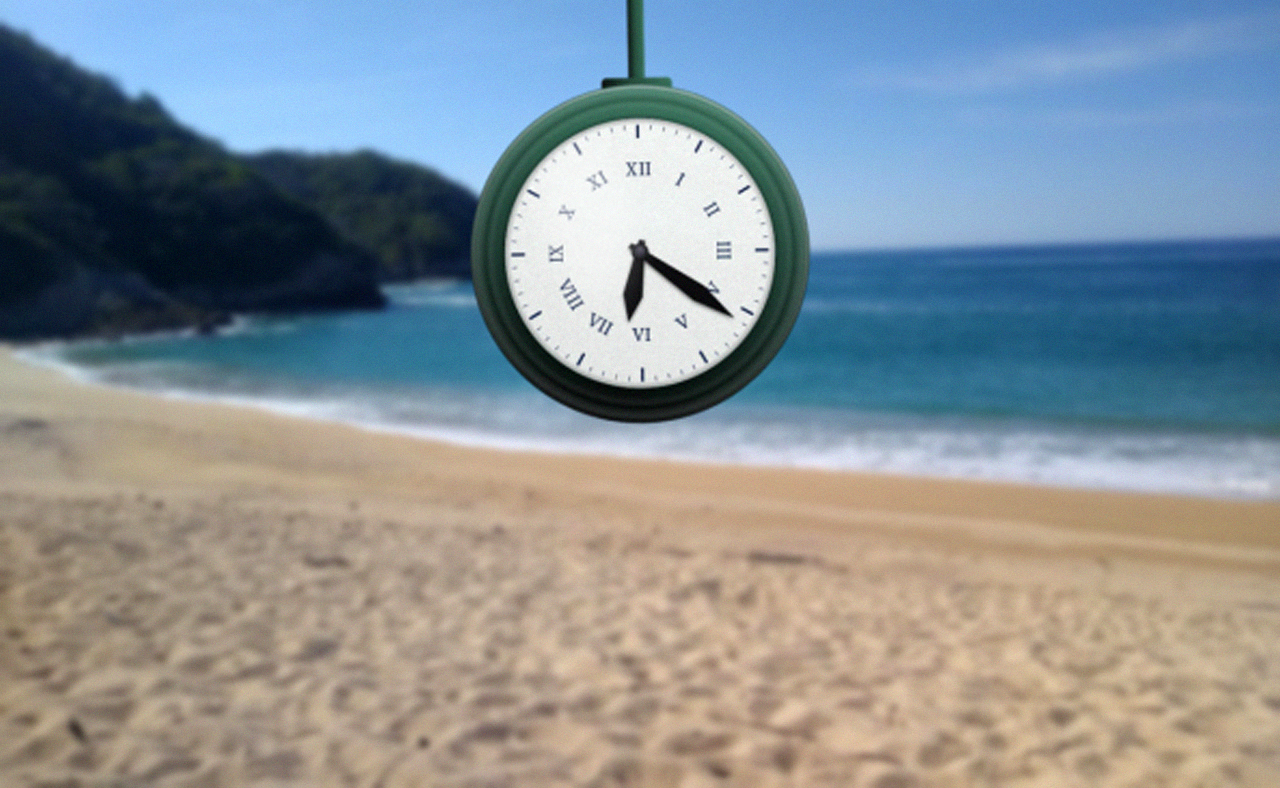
6 h 21 min
